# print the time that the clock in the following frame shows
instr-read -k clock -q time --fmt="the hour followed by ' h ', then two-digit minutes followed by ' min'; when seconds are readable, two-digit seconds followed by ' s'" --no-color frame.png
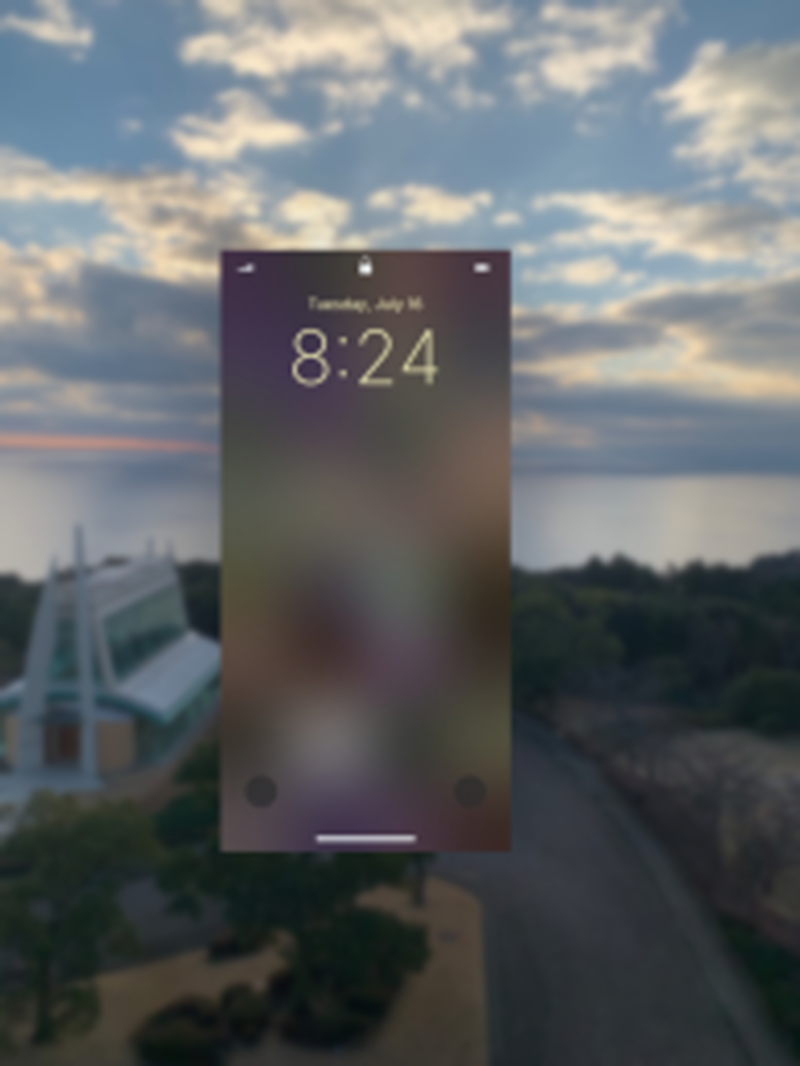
8 h 24 min
